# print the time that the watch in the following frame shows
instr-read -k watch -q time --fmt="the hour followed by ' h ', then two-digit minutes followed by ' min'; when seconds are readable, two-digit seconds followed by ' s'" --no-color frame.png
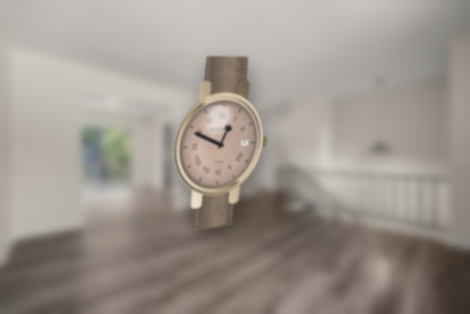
12 h 49 min
